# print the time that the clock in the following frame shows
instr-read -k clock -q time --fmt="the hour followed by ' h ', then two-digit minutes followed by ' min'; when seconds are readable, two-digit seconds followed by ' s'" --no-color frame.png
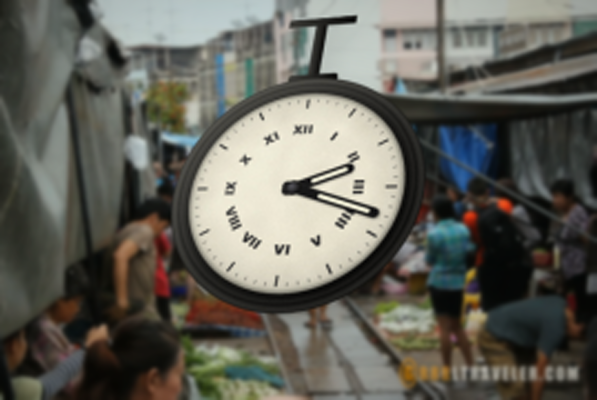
2 h 18 min
